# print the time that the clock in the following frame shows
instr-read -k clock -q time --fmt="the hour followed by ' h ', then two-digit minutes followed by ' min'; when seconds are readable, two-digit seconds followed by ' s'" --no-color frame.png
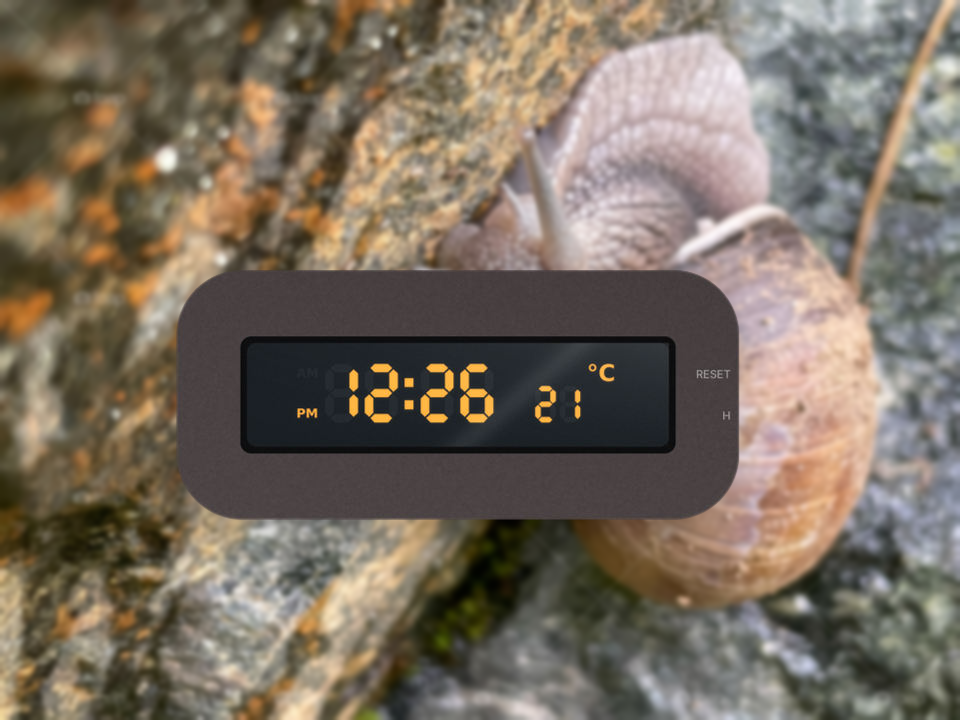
12 h 26 min
